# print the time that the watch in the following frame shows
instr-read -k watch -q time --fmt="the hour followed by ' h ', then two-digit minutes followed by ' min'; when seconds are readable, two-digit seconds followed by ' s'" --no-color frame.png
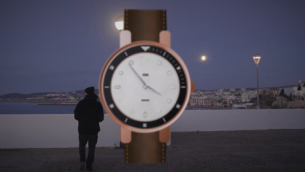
3 h 54 min
